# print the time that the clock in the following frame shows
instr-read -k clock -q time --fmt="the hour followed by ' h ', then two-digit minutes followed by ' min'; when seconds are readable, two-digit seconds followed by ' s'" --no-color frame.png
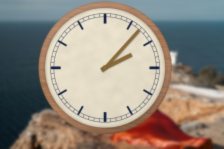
2 h 07 min
